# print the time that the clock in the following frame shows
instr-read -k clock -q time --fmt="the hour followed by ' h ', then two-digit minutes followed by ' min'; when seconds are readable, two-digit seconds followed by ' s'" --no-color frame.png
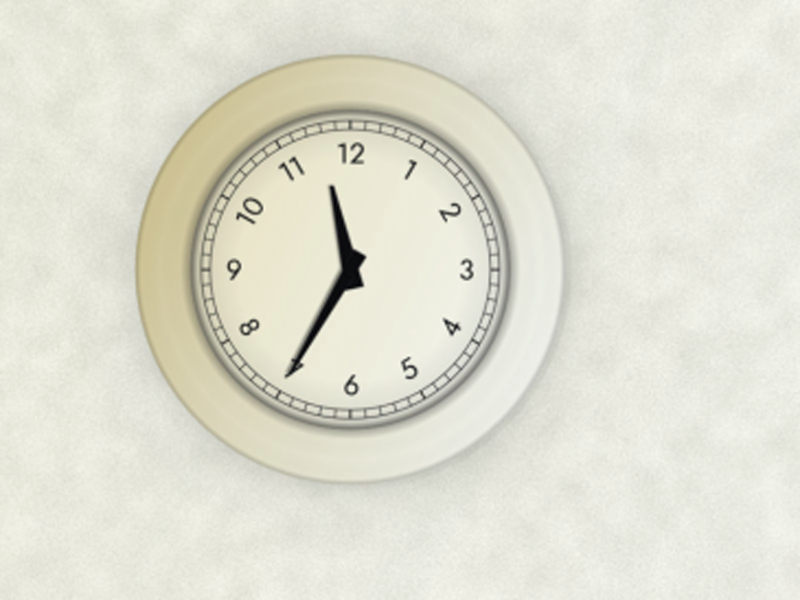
11 h 35 min
